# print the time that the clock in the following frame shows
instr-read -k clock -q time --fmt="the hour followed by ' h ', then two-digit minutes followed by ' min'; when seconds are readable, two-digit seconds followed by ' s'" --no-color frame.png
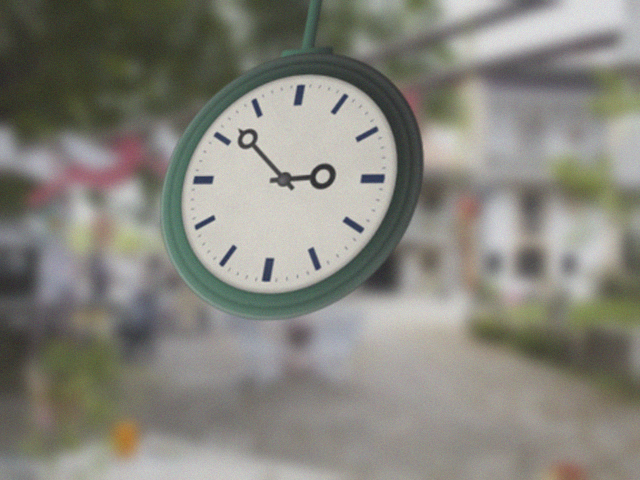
2 h 52 min
